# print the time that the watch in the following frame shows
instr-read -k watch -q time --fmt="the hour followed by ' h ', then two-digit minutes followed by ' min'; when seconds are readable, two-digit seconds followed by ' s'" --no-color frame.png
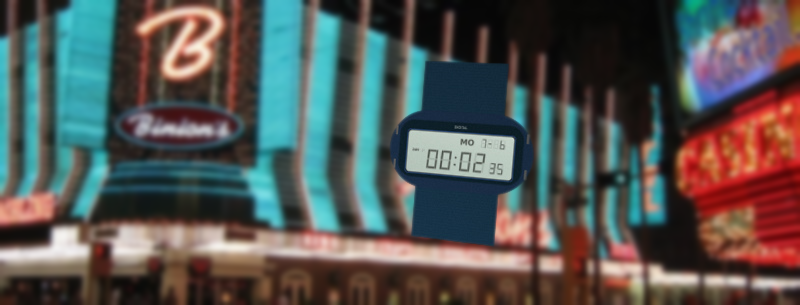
0 h 02 min 35 s
